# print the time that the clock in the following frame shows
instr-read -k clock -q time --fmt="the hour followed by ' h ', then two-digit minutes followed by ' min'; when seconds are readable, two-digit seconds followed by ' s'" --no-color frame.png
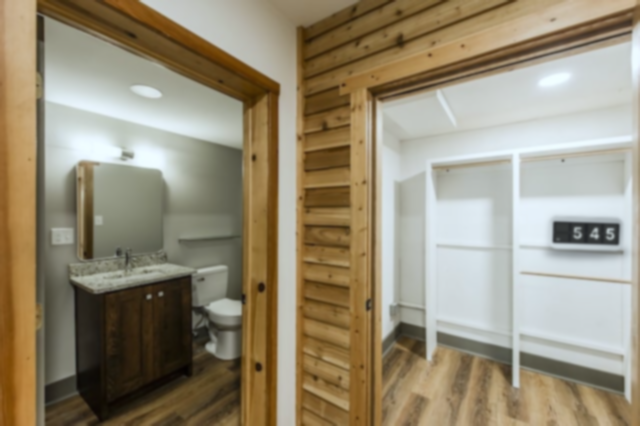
5 h 45 min
